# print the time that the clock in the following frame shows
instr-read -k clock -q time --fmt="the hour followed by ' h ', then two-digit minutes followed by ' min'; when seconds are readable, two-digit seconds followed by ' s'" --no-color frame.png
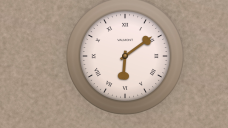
6 h 09 min
